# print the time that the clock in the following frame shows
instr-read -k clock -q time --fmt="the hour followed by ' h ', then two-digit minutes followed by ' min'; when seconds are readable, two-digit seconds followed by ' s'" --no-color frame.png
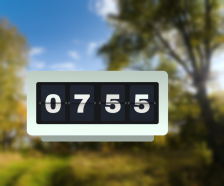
7 h 55 min
